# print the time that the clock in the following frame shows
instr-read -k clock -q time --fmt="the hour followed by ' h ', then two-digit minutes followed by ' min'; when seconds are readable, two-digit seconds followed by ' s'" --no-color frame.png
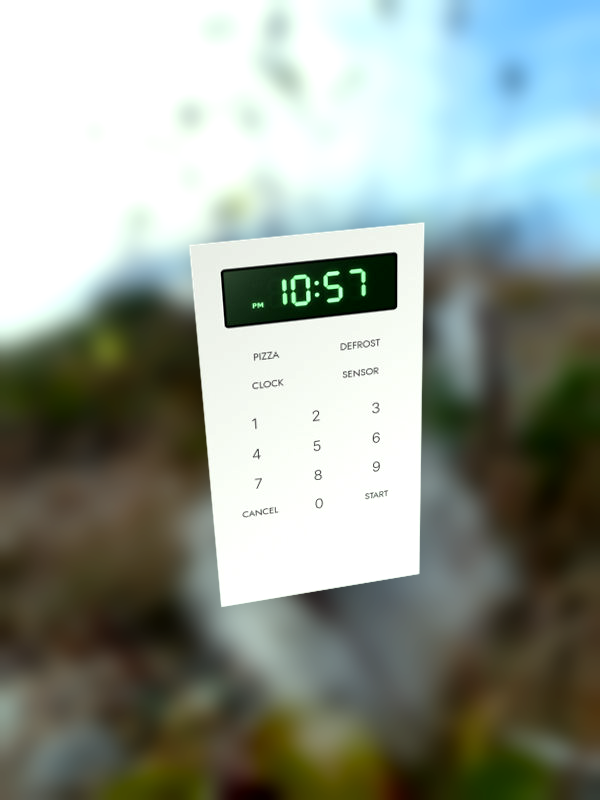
10 h 57 min
